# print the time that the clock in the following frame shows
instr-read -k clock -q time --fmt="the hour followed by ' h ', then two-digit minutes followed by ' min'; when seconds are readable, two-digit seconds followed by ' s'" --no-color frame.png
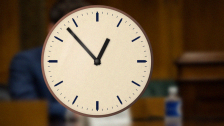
12 h 53 min
